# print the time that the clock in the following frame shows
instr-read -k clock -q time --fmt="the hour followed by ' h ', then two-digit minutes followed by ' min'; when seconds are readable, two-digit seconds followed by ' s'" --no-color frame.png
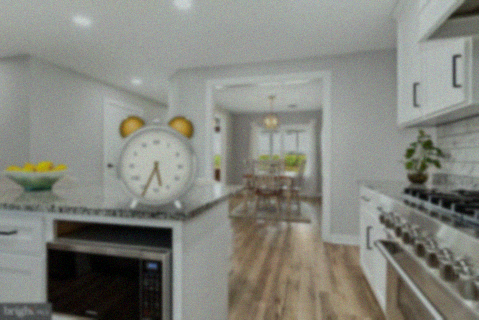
5 h 34 min
